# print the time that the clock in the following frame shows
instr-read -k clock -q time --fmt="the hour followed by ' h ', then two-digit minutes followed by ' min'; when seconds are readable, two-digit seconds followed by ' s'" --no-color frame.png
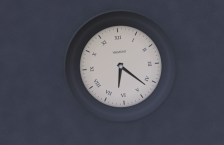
6 h 22 min
